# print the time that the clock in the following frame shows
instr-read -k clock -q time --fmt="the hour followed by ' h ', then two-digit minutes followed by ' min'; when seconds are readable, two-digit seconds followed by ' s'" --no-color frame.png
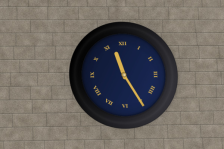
11 h 25 min
